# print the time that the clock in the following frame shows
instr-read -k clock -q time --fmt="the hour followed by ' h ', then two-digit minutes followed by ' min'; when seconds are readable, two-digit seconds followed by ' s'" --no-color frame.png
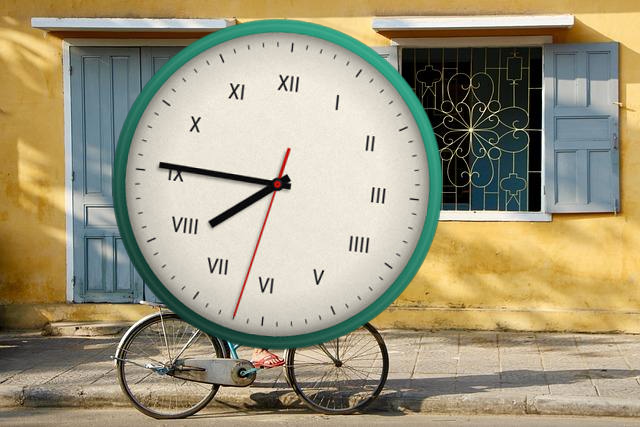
7 h 45 min 32 s
